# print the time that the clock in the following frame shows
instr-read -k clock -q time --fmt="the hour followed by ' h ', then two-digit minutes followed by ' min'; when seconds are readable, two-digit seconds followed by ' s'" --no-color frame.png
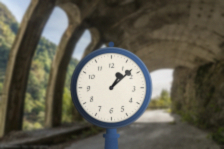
1 h 08 min
